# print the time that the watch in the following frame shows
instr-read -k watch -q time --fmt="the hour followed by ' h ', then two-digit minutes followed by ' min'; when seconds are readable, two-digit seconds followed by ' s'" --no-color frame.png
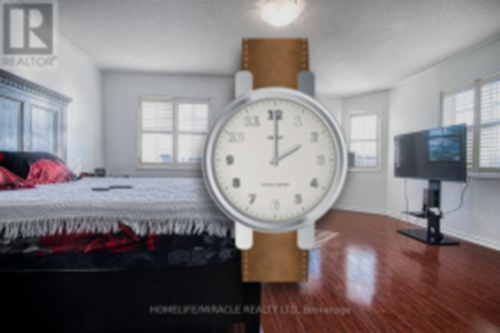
2 h 00 min
